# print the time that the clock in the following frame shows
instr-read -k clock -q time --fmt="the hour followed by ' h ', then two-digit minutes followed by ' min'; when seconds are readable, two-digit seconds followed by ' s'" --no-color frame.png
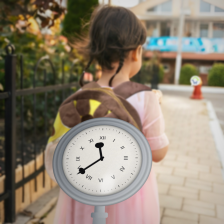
11 h 39 min
